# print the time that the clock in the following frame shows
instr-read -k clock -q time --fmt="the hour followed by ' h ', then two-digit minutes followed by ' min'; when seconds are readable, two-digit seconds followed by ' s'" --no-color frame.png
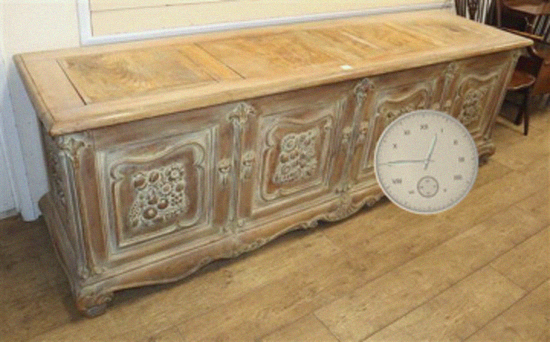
12 h 45 min
